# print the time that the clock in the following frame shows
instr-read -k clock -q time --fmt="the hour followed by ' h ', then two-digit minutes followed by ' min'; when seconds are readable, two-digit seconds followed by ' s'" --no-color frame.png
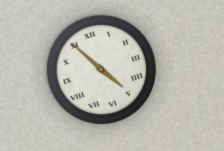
4 h 55 min
